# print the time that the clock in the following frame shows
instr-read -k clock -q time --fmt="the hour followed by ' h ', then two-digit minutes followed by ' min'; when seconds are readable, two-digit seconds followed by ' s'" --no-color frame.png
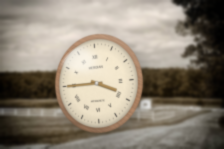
3 h 45 min
